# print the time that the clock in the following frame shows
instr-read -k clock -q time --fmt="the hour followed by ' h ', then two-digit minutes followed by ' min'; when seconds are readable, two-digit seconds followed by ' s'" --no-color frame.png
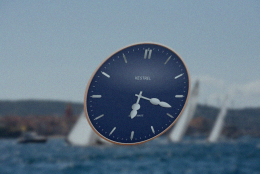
6 h 18 min
